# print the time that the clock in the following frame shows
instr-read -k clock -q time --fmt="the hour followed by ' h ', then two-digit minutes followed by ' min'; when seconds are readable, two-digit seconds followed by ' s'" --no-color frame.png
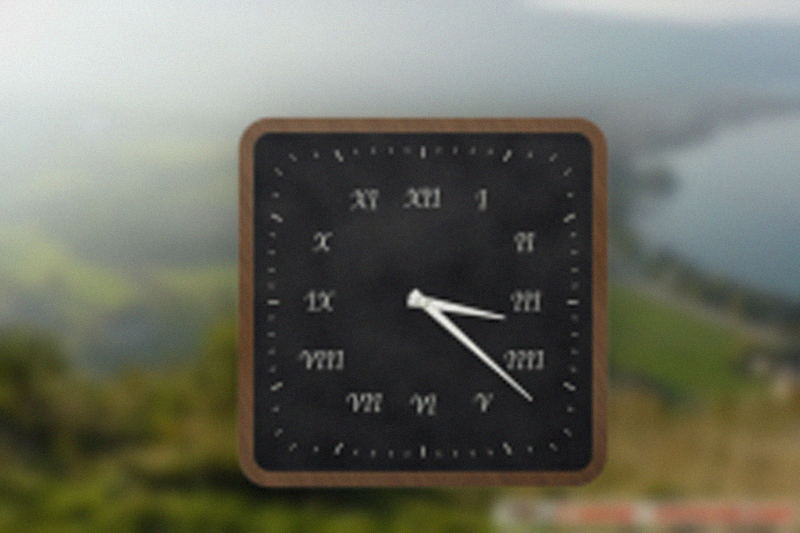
3 h 22 min
